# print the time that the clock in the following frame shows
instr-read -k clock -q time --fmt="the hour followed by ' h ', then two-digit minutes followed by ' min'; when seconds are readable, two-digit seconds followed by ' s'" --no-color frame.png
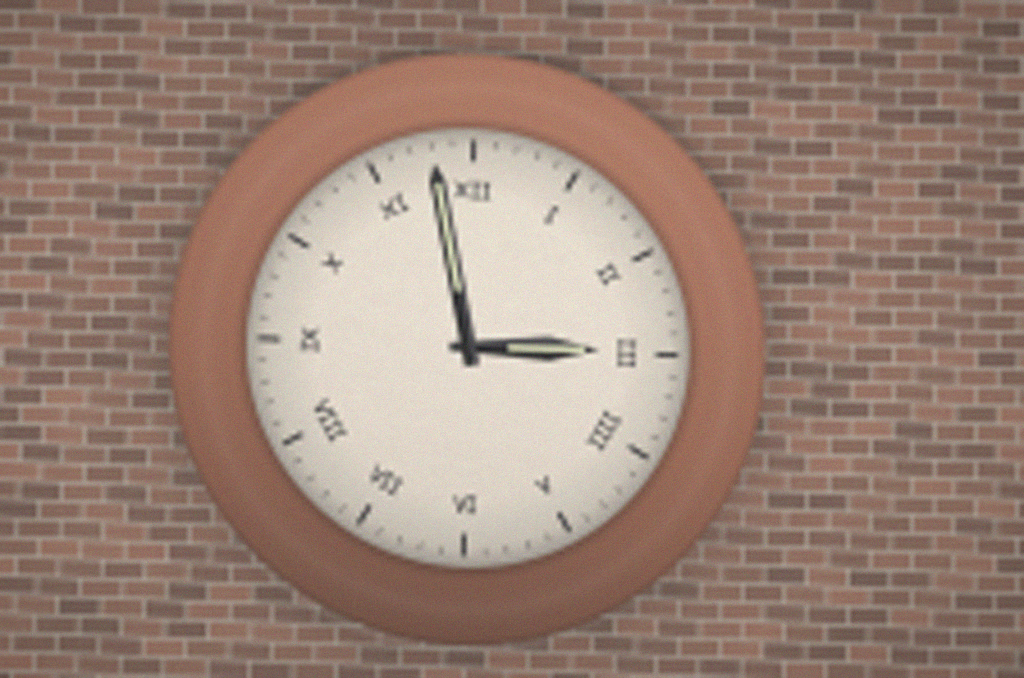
2 h 58 min
